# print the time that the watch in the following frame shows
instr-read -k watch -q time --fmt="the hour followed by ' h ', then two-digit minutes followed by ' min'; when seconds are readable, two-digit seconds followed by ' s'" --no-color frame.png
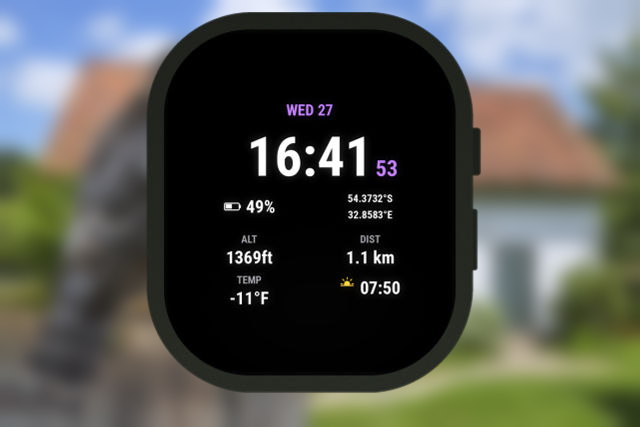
16 h 41 min 53 s
